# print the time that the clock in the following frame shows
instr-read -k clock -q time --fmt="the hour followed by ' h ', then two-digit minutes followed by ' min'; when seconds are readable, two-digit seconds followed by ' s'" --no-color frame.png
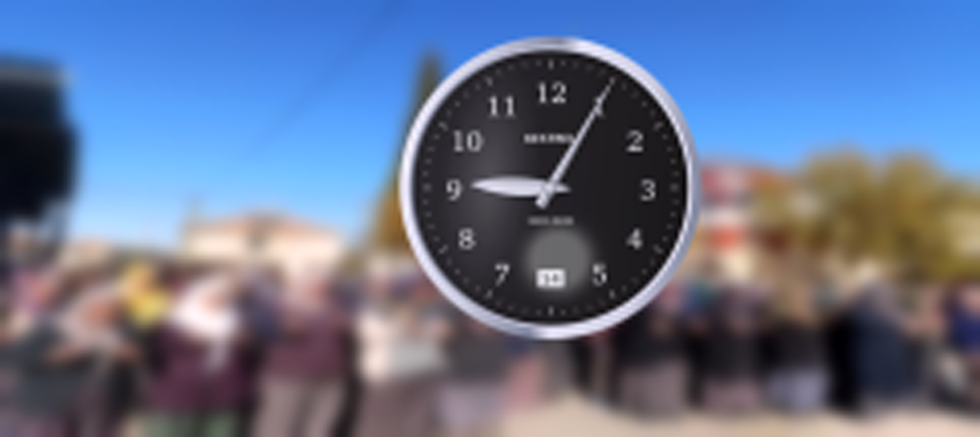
9 h 05 min
